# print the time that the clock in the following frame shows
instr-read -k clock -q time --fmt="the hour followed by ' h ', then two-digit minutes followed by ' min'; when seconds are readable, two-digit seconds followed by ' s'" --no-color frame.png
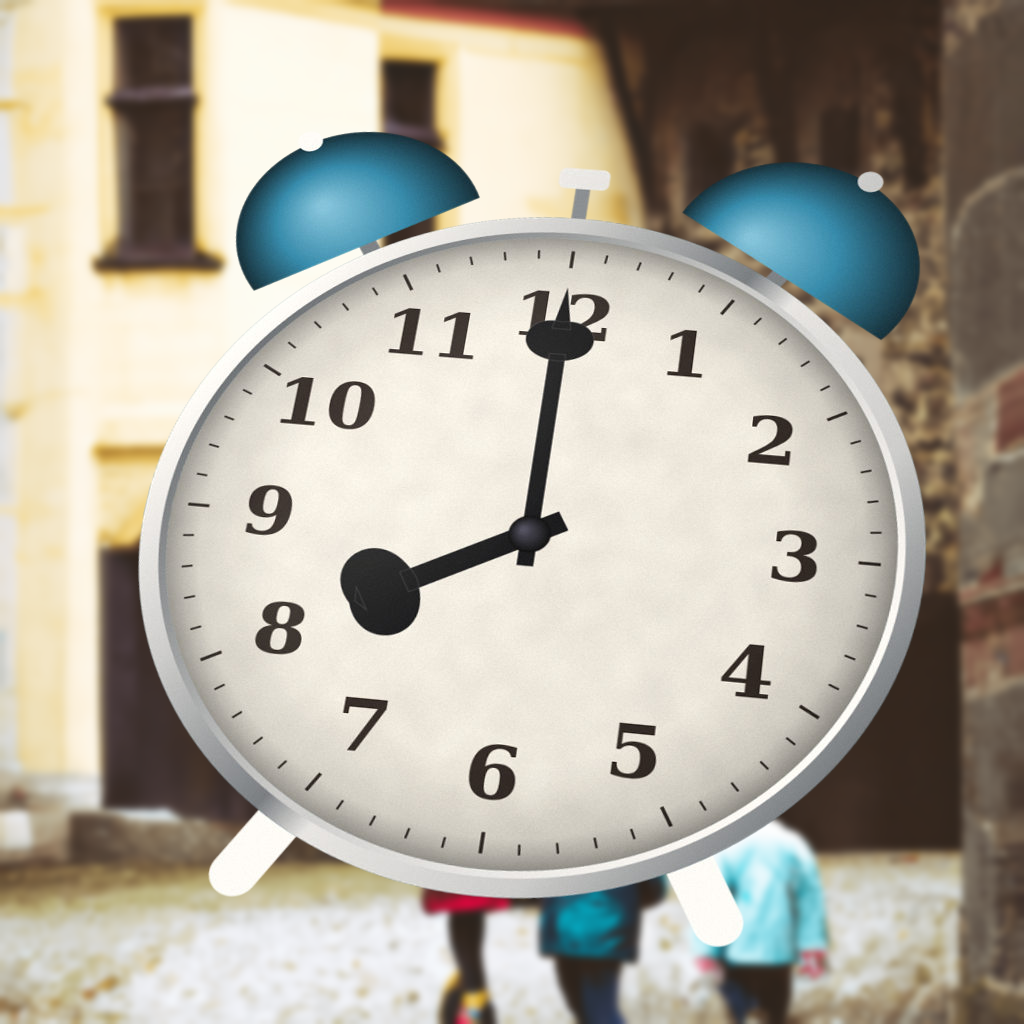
8 h 00 min
